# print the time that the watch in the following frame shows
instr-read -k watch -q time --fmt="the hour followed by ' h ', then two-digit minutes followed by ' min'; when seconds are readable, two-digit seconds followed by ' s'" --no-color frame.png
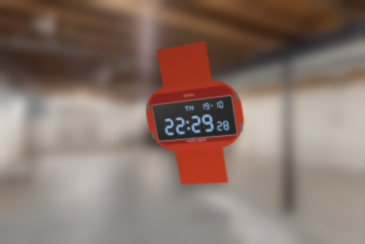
22 h 29 min
